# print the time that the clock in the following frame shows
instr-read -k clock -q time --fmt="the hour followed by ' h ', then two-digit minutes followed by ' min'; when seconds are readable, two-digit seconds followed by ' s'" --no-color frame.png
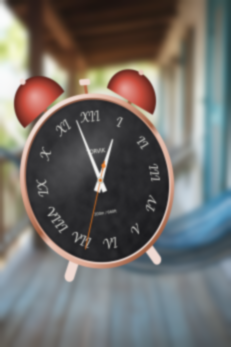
12 h 57 min 34 s
